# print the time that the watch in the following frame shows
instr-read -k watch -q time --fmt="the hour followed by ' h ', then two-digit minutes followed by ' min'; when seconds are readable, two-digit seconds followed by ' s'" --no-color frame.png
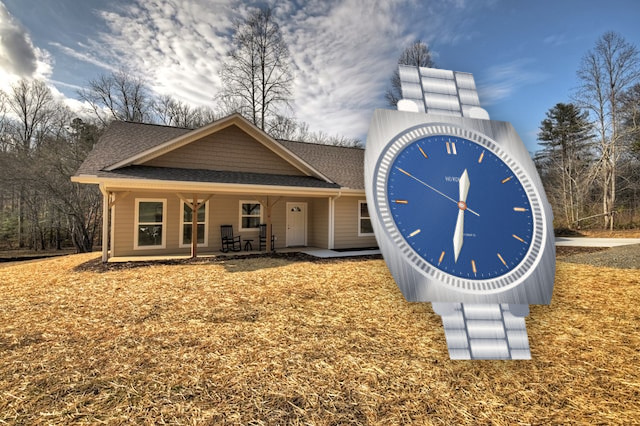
12 h 32 min 50 s
